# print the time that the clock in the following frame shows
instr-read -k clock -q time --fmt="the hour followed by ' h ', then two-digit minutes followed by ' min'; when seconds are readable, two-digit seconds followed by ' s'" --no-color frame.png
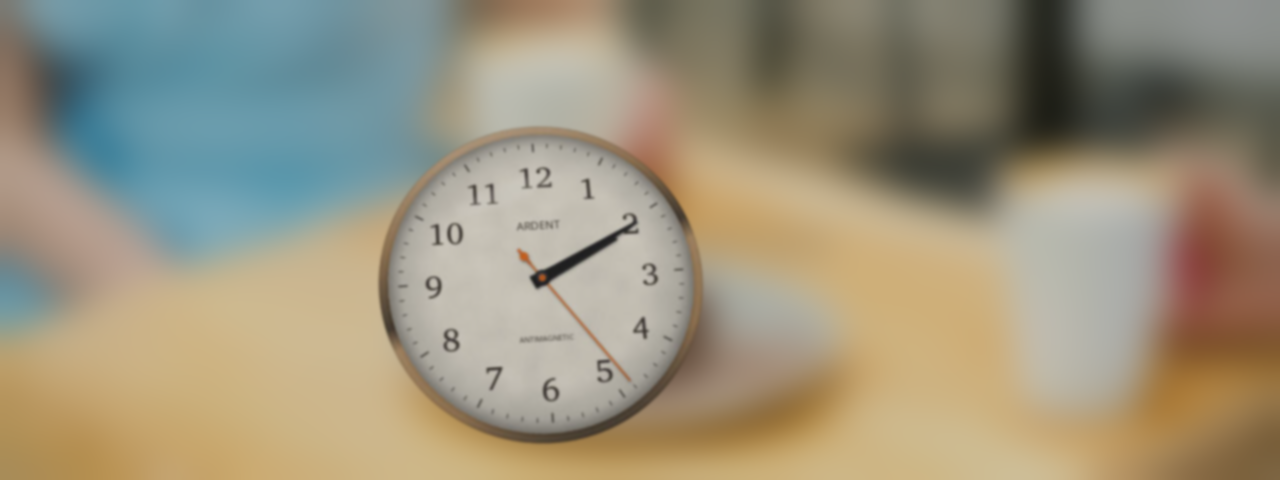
2 h 10 min 24 s
